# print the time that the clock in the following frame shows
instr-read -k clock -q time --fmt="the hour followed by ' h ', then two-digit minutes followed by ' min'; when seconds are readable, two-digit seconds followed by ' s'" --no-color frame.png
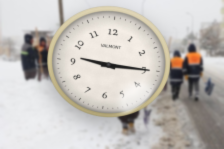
9 h 15 min
